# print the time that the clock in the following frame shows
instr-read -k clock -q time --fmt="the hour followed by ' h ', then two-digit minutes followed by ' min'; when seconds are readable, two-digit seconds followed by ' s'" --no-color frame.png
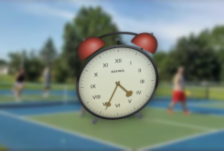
4 h 34 min
